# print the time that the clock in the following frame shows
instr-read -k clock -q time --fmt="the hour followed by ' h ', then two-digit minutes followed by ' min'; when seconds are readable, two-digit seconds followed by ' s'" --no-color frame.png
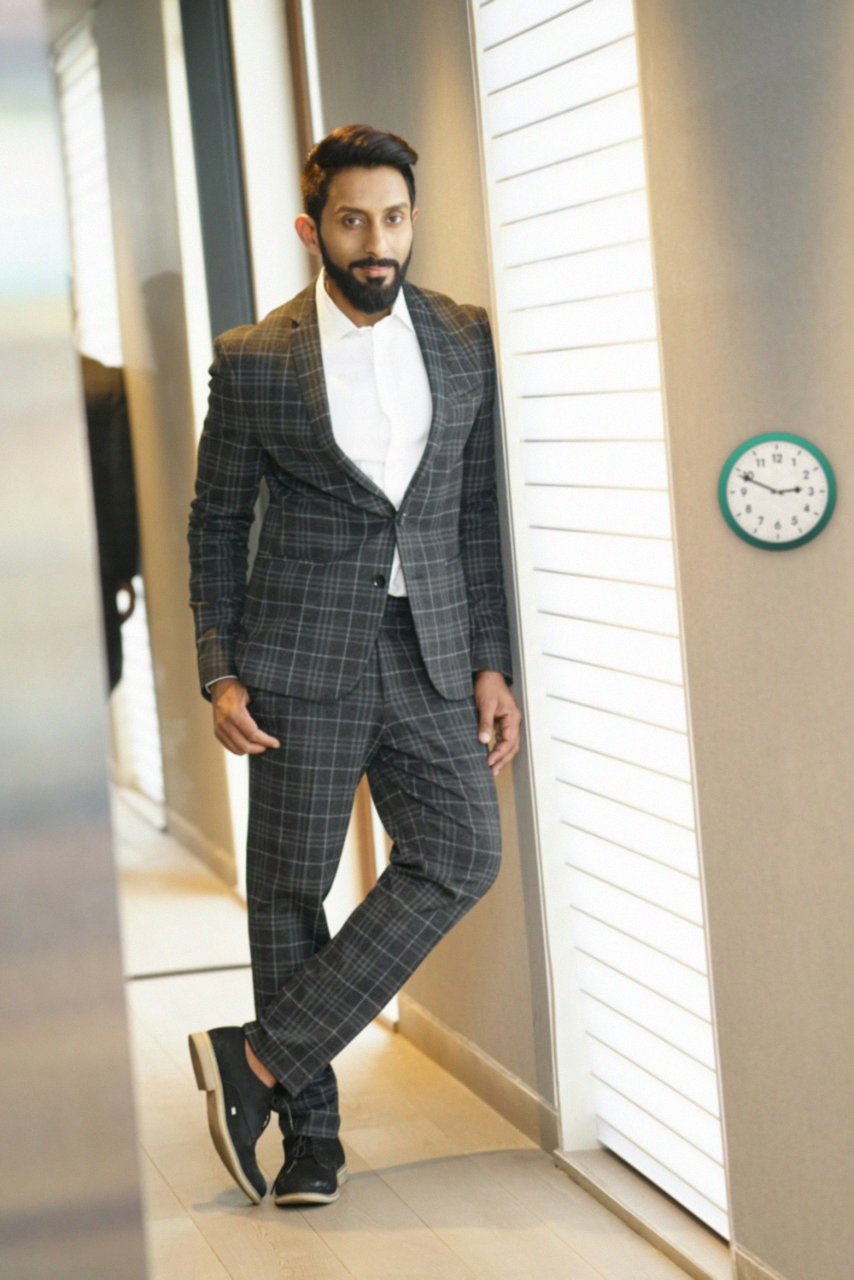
2 h 49 min
